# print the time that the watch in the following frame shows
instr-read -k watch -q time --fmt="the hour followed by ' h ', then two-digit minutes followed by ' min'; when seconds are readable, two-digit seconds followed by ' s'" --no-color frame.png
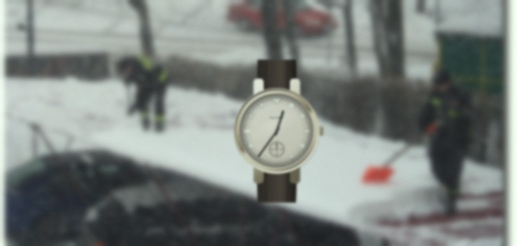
12 h 36 min
